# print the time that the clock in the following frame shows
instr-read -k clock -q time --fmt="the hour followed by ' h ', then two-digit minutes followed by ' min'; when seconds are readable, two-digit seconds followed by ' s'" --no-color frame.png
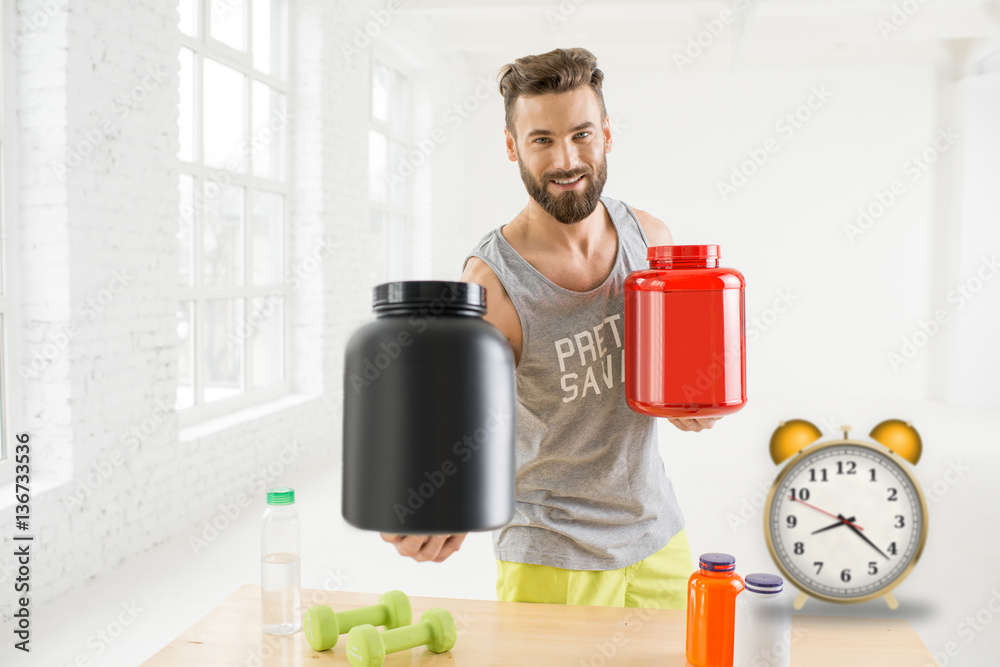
8 h 21 min 49 s
